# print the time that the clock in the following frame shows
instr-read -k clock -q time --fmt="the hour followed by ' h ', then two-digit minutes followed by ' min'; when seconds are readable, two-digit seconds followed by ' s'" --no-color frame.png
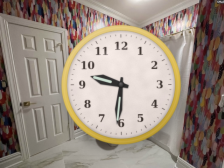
9 h 31 min
